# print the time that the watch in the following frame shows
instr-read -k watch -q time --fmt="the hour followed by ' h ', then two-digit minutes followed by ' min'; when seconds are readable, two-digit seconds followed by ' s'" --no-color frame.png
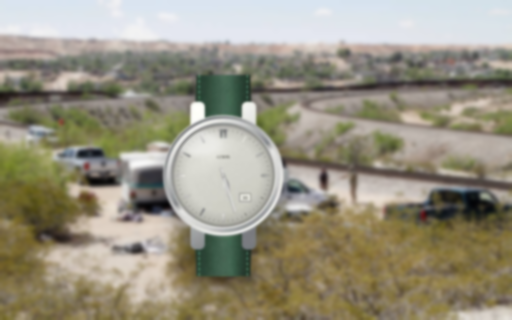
5 h 27 min
